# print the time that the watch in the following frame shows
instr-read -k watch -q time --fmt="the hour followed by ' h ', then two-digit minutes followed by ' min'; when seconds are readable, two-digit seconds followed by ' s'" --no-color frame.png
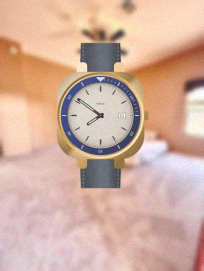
7 h 51 min
